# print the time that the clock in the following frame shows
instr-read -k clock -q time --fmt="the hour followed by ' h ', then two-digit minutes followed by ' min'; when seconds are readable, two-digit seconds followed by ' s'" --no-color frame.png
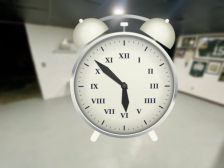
5 h 52 min
